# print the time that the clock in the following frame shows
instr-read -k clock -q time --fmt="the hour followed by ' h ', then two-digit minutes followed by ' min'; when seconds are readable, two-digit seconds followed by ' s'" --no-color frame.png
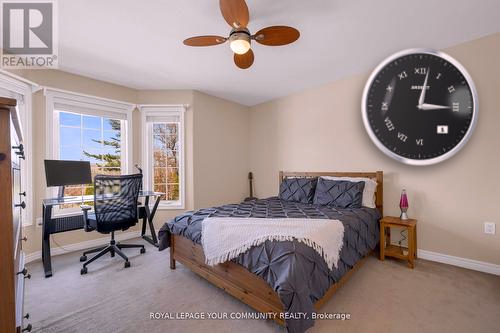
3 h 02 min
